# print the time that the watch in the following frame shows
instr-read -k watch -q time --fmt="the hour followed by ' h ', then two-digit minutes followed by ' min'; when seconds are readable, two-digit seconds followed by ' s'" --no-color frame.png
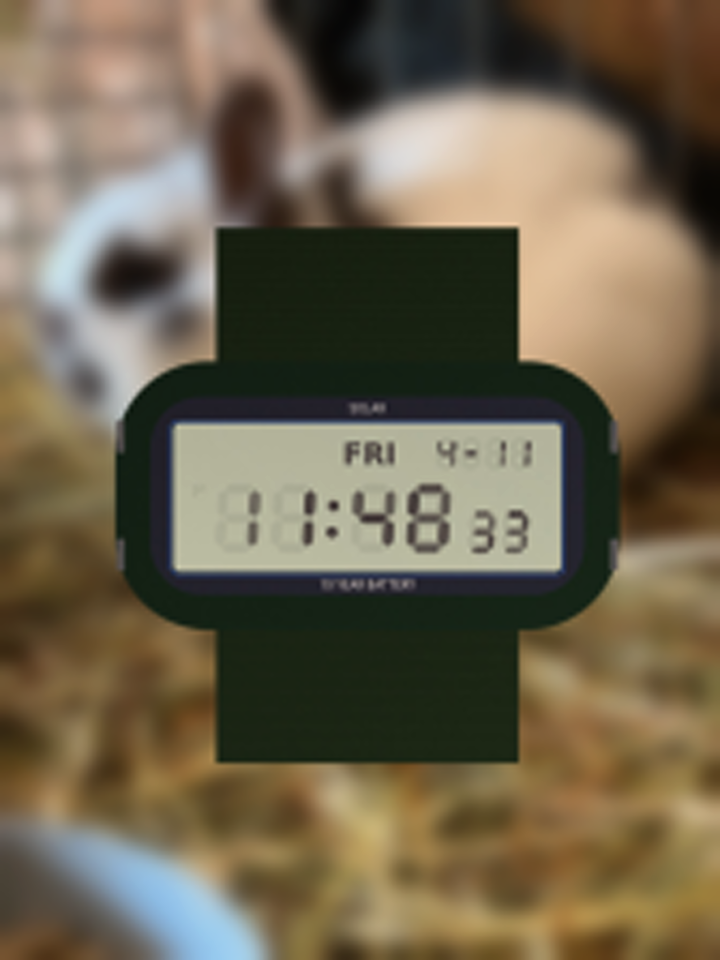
11 h 48 min 33 s
